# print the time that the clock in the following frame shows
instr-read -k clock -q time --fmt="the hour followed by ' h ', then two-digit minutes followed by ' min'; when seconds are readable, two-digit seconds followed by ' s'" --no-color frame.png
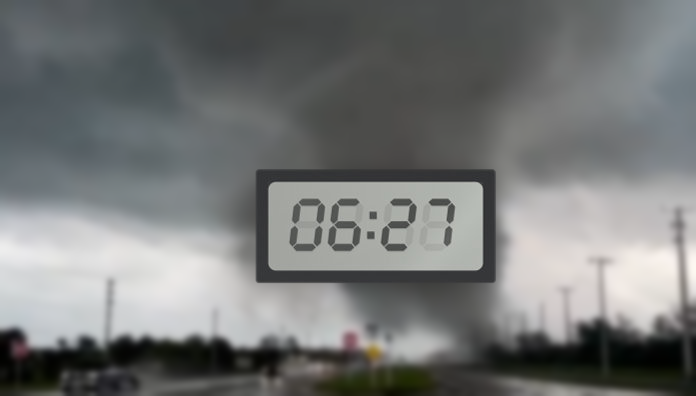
6 h 27 min
